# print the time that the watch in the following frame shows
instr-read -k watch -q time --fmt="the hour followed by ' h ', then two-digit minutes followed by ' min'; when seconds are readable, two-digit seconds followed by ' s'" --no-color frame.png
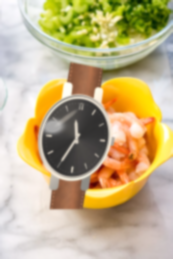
11 h 35 min
